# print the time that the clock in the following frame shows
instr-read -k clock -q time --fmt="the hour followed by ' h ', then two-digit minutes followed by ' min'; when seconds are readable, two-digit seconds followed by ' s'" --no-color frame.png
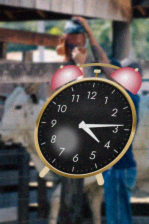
4 h 14 min
